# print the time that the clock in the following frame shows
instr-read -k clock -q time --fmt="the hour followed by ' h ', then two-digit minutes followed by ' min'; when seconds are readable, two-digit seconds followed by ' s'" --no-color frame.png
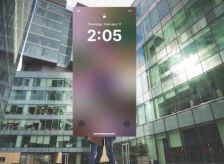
2 h 05 min
